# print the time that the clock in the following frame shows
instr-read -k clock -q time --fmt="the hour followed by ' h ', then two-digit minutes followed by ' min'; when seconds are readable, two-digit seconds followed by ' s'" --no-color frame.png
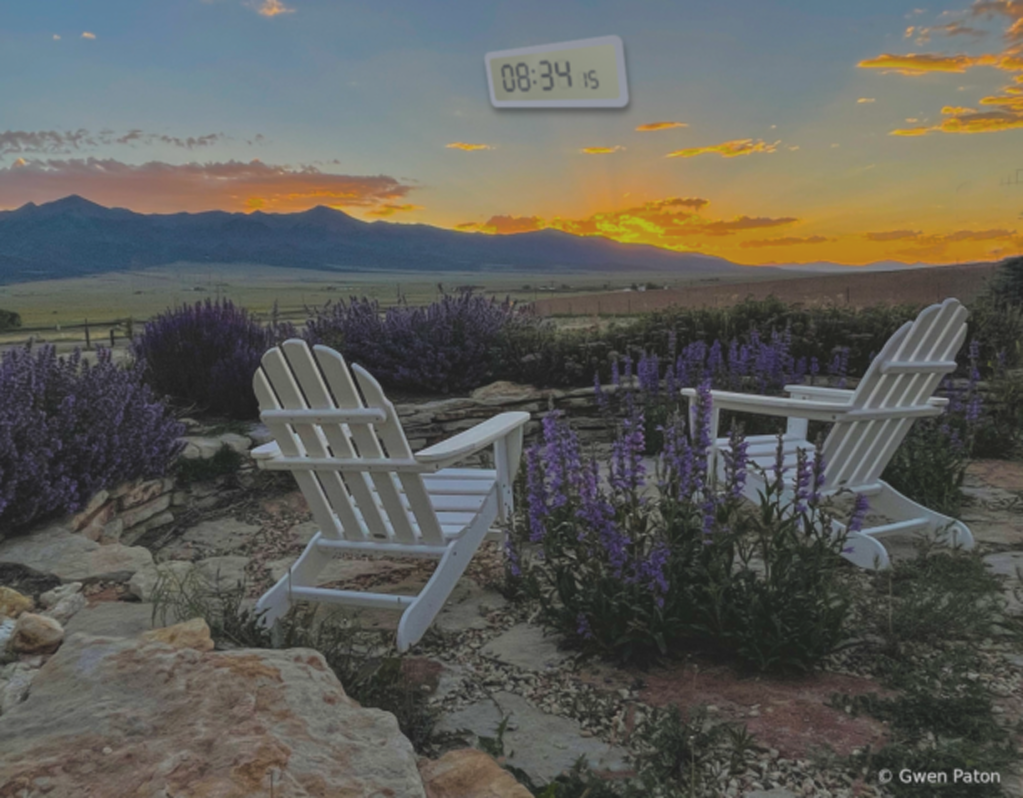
8 h 34 min 15 s
